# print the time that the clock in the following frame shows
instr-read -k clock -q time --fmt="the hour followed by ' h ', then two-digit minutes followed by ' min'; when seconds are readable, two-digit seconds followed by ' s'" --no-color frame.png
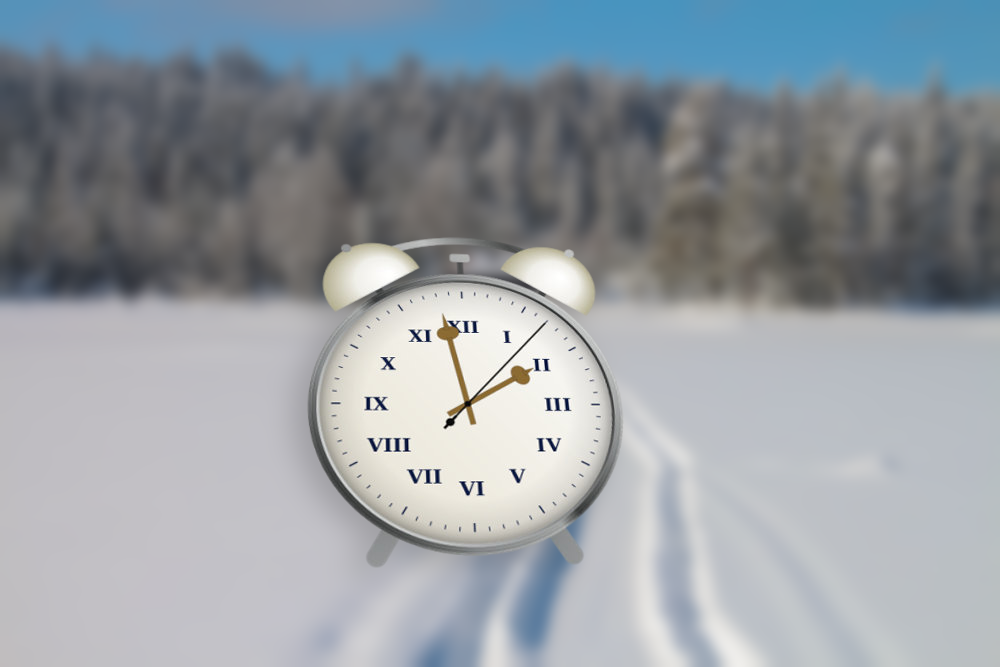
1 h 58 min 07 s
